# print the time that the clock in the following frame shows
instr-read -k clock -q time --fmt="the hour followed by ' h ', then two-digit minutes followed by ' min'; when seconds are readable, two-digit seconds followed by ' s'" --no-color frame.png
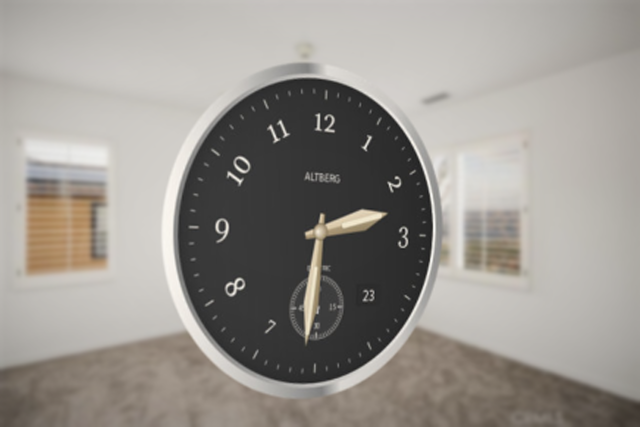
2 h 31 min
